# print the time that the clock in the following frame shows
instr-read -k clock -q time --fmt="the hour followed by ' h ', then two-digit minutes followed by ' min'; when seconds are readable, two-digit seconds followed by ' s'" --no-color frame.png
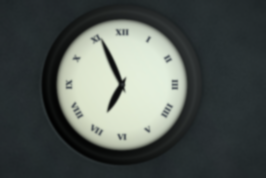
6 h 56 min
